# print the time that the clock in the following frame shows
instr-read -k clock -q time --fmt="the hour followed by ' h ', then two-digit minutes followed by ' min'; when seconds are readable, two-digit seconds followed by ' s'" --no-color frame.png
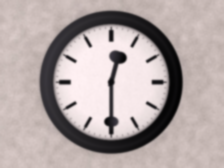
12 h 30 min
